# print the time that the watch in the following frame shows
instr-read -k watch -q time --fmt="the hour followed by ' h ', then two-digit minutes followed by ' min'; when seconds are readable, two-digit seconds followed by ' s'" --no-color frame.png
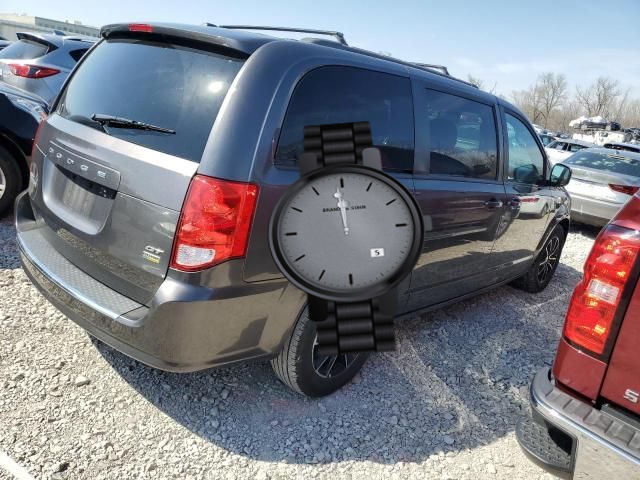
11 h 59 min
